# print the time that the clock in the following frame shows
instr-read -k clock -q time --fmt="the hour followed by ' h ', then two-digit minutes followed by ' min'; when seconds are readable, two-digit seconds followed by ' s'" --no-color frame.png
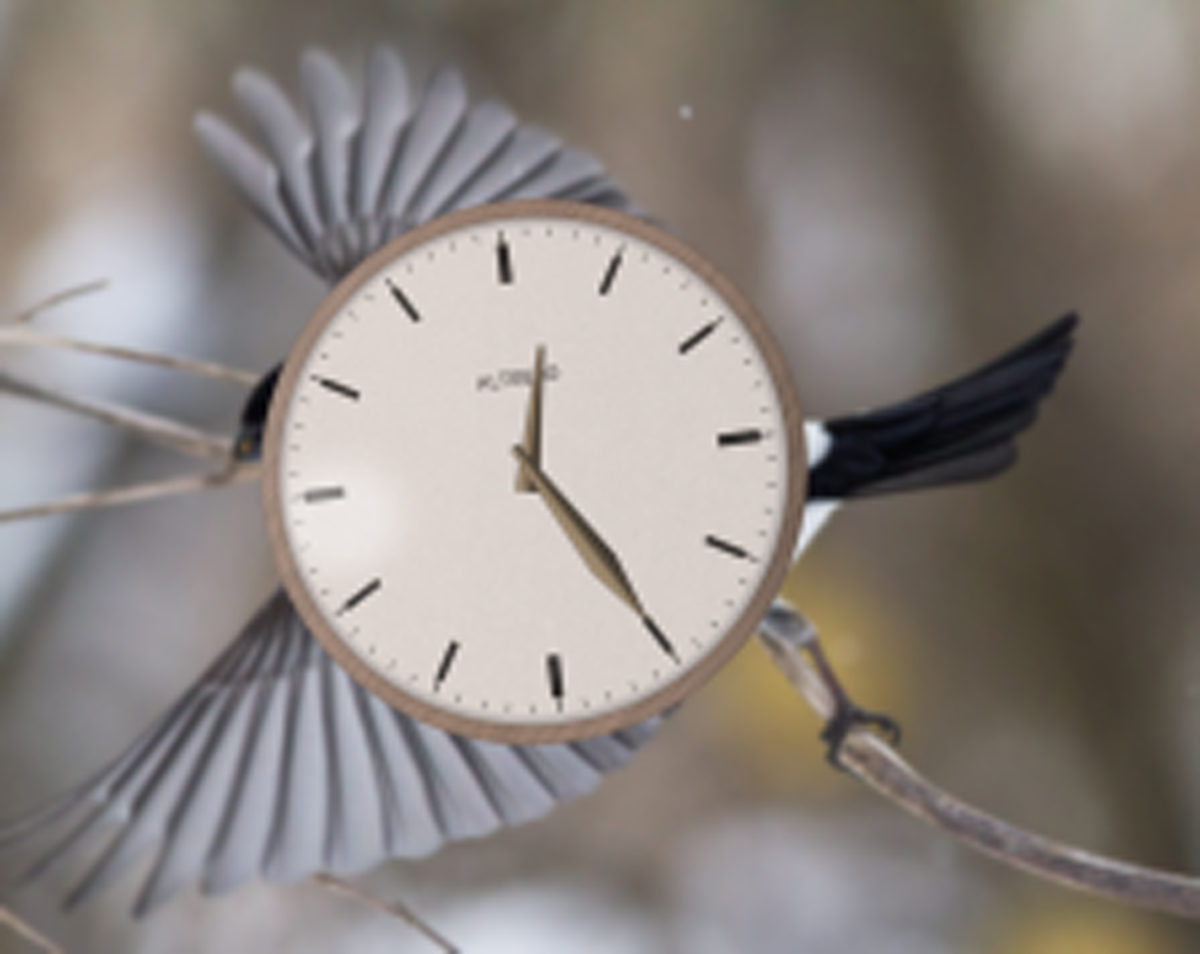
12 h 25 min
